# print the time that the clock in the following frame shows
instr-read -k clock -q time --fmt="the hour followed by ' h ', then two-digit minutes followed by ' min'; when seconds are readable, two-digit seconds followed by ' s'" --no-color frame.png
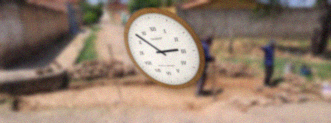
2 h 52 min
